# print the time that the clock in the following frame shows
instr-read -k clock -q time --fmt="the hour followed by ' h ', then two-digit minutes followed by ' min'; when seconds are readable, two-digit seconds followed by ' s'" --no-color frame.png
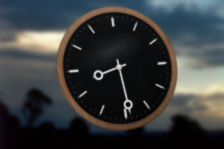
8 h 29 min
